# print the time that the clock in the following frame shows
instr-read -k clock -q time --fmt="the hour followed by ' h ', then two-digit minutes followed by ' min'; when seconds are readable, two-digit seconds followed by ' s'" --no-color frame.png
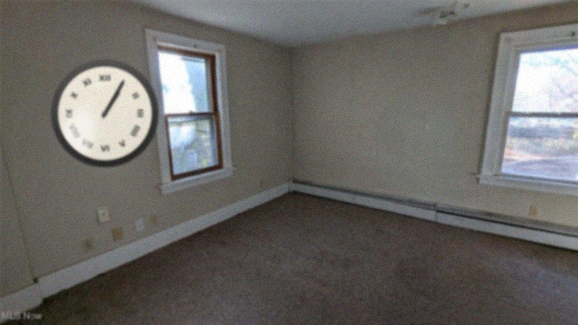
1 h 05 min
